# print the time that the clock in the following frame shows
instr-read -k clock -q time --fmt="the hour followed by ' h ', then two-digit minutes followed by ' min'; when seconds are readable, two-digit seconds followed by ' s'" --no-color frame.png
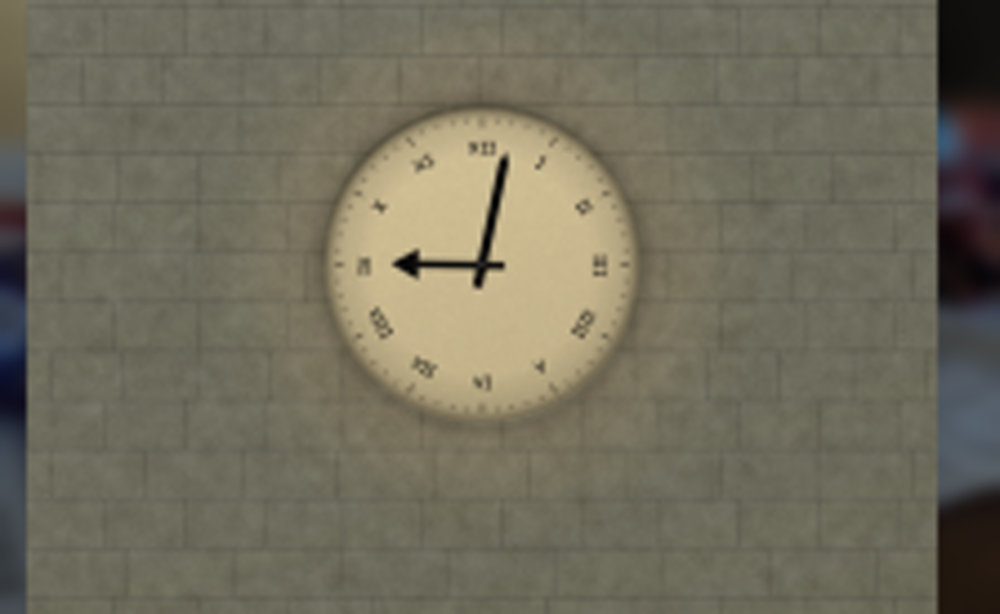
9 h 02 min
